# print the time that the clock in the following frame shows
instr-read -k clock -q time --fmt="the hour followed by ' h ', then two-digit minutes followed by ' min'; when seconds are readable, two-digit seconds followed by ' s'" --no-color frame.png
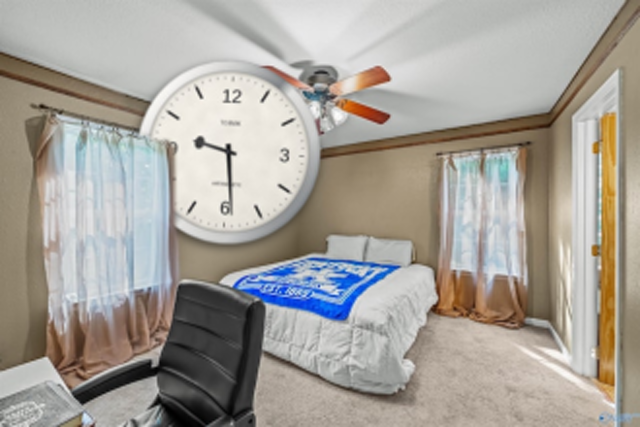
9 h 29 min
